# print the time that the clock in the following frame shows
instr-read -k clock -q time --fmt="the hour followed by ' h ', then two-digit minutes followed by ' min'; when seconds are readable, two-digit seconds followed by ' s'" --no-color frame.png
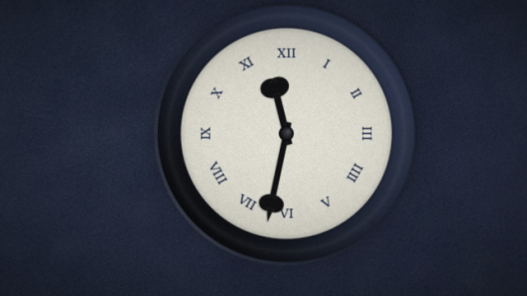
11 h 32 min
